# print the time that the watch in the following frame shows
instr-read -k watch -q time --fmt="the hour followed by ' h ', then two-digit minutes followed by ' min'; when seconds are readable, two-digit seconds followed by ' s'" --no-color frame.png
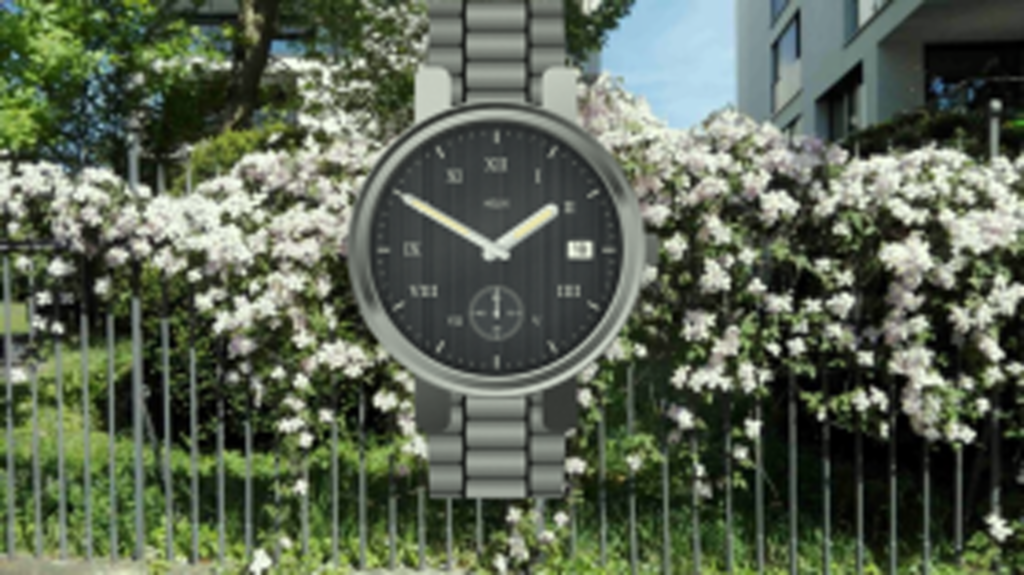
1 h 50 min
